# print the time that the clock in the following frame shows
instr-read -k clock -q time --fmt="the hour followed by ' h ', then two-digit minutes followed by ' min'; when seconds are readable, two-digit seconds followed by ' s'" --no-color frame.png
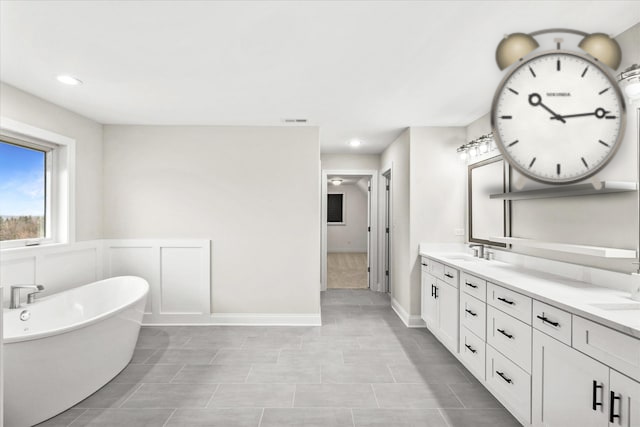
10 h 14 min
